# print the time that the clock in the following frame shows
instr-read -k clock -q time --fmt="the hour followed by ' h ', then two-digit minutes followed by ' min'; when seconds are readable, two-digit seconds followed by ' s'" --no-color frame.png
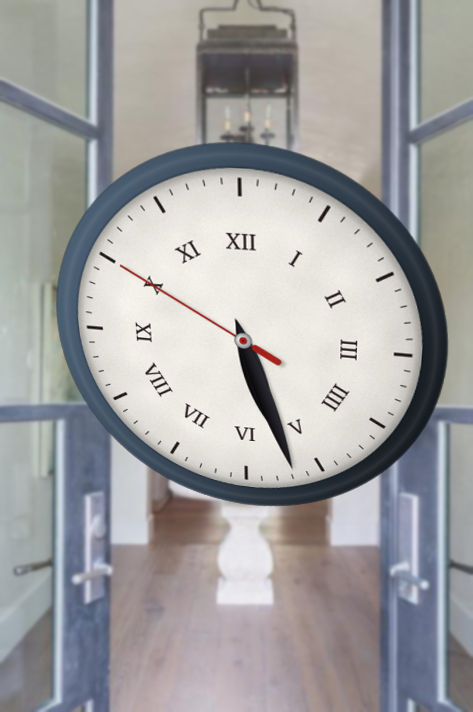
5 h 26 min 50 s
